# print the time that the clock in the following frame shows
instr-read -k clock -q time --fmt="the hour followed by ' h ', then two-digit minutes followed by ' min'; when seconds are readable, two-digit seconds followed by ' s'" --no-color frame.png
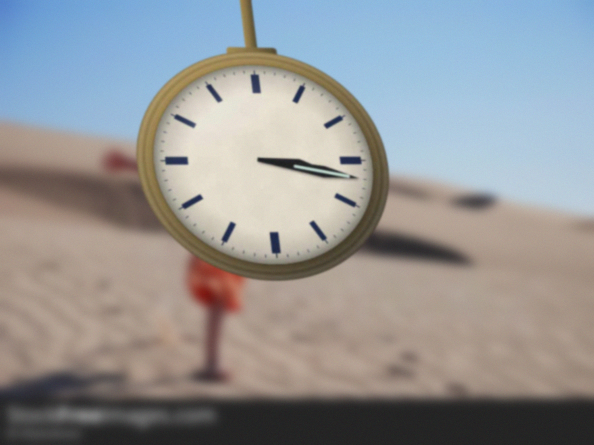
3 h 17 min
